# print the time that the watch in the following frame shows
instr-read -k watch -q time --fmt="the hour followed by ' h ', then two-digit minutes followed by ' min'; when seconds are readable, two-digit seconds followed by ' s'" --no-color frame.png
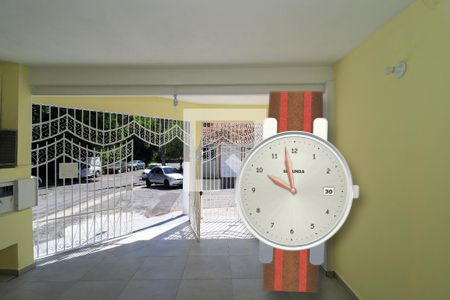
9 h 58 min
